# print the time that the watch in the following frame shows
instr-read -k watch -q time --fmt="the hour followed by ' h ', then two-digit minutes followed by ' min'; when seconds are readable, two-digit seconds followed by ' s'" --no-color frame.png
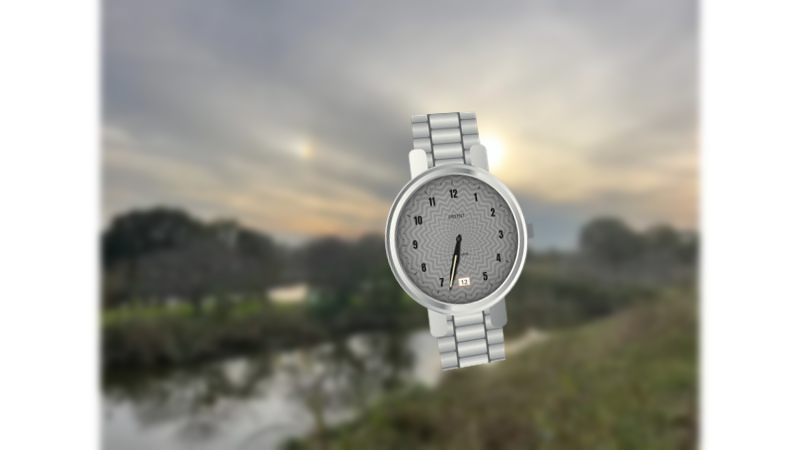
6 h 33 min
